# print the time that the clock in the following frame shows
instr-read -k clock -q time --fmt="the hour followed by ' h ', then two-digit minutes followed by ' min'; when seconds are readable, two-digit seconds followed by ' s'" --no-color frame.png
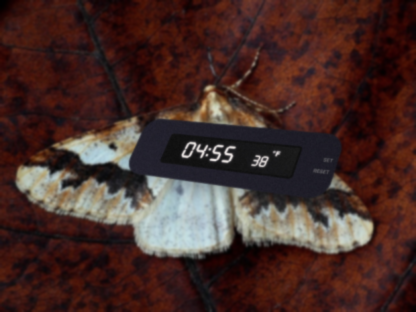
4 h 55 min
